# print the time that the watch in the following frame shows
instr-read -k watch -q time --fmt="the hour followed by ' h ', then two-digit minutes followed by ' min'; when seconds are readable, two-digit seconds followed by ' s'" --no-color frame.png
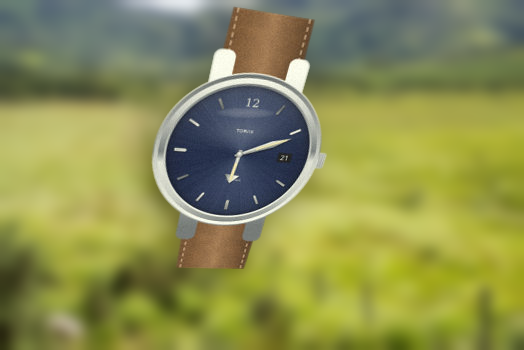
6 h 11 min
